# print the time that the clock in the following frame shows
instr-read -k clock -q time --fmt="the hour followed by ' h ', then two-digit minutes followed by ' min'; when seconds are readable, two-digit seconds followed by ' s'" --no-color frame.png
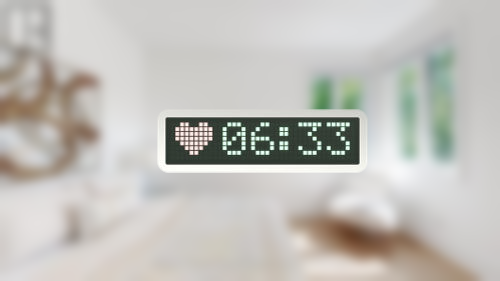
6 h 33 min
